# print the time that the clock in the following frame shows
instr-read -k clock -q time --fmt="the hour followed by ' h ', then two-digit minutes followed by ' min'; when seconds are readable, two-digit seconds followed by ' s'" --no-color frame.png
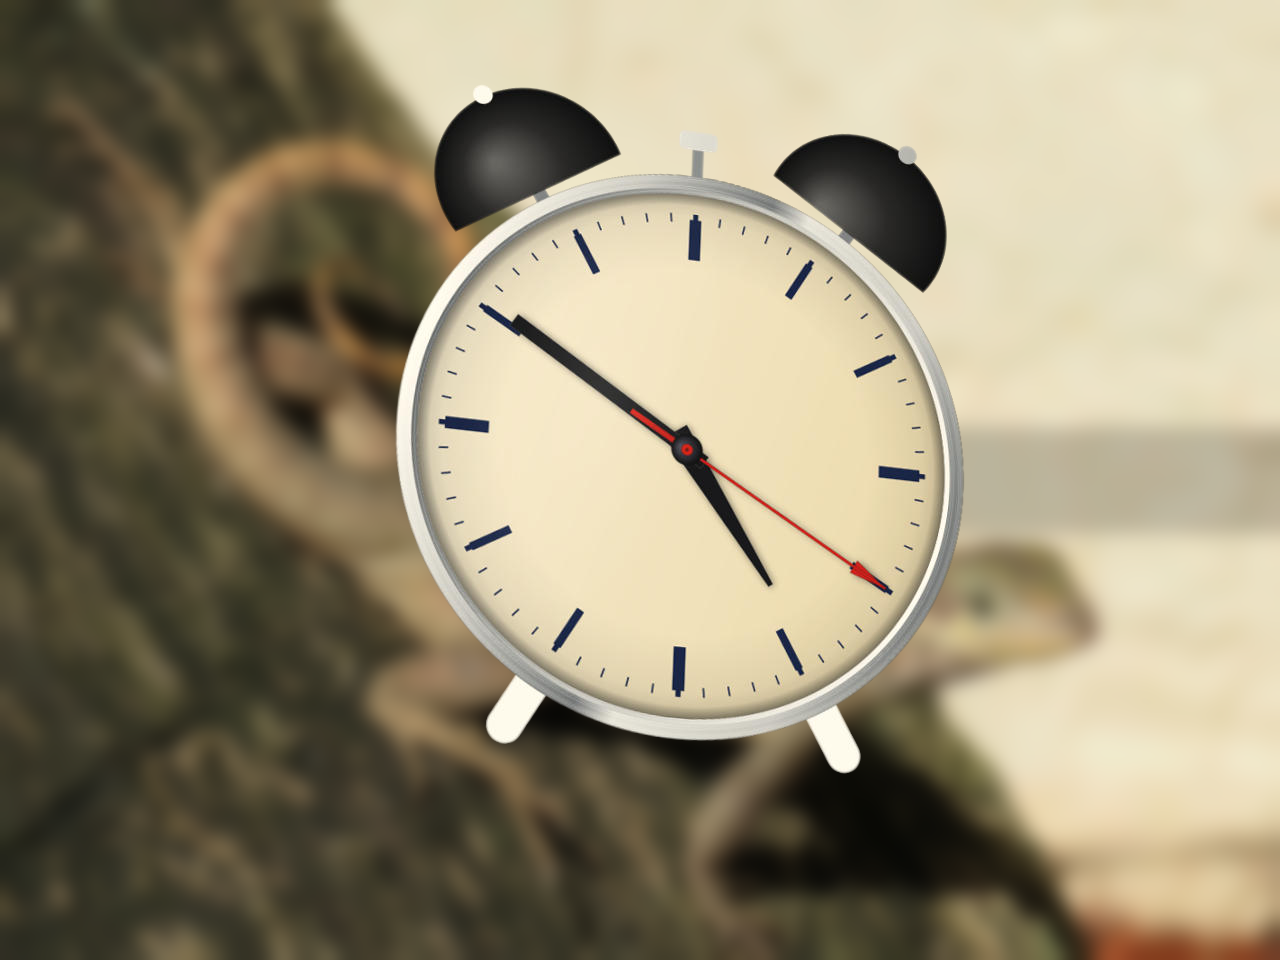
4 h 50 min 20 s
